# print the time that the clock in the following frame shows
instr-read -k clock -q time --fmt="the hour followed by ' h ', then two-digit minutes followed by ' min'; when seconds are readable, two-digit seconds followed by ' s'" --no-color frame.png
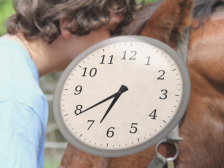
6 h 39 min
